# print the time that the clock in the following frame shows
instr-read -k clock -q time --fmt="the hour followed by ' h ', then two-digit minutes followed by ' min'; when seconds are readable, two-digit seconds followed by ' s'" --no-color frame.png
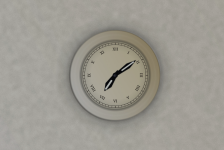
7 h 09 min
